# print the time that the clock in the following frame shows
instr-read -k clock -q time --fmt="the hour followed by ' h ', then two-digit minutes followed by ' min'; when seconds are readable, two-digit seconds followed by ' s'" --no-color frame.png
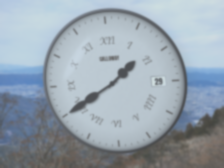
1 h 40 min
